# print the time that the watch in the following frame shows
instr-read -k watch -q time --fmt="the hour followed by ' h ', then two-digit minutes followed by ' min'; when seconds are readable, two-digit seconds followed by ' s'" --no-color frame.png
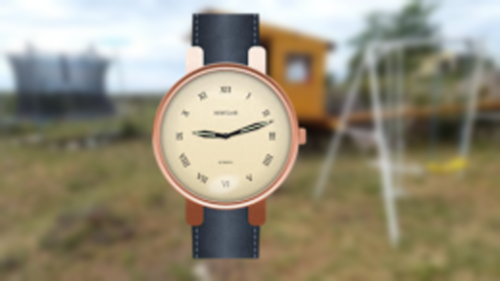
9 h 12 min
